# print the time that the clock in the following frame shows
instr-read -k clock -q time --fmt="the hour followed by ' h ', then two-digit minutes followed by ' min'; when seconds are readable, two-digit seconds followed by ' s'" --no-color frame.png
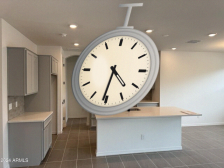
4 h 31 min
